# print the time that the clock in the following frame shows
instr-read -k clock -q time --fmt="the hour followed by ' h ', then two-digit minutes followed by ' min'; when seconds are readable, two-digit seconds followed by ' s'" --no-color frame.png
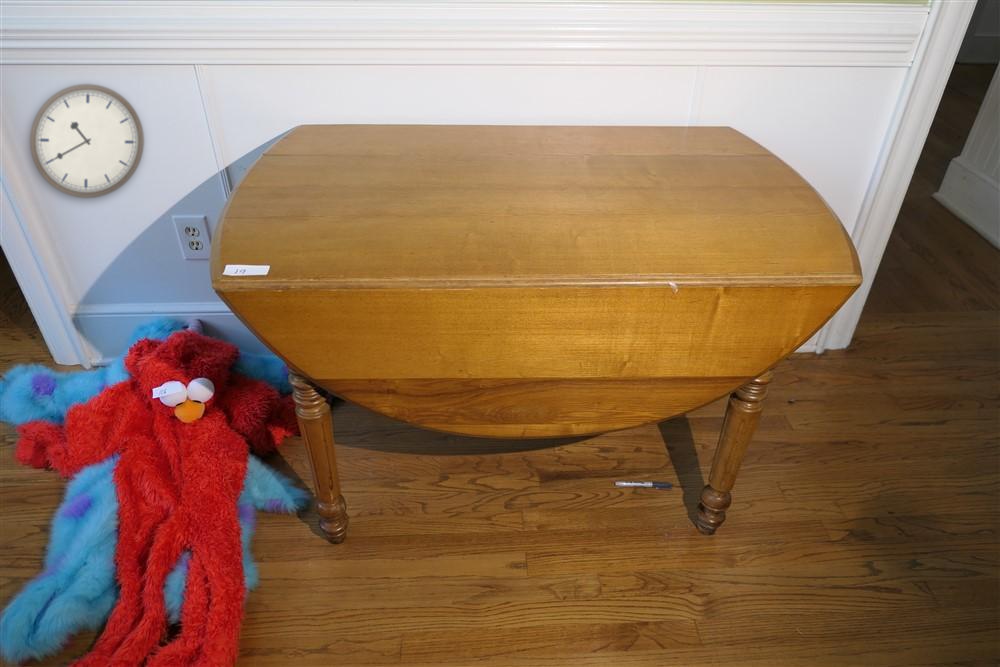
10 h 40 min
